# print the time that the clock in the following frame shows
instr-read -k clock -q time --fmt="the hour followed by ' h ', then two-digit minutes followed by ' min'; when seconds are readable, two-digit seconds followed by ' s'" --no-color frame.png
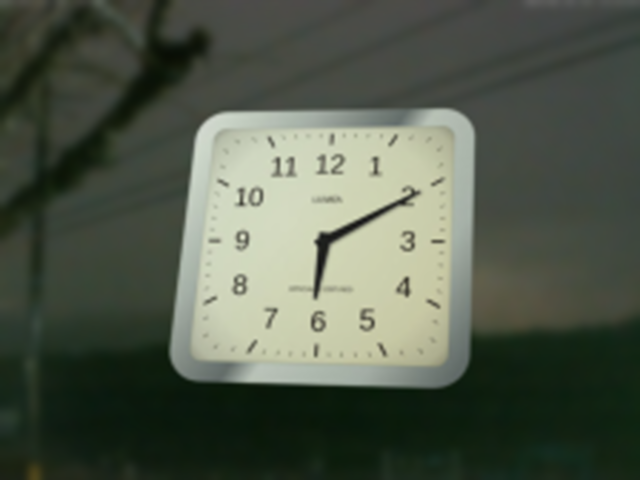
6 h 10 min
